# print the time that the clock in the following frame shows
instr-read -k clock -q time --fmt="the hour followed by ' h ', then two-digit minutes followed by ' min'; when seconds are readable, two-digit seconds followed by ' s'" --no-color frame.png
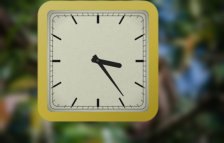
3 h 24 min
